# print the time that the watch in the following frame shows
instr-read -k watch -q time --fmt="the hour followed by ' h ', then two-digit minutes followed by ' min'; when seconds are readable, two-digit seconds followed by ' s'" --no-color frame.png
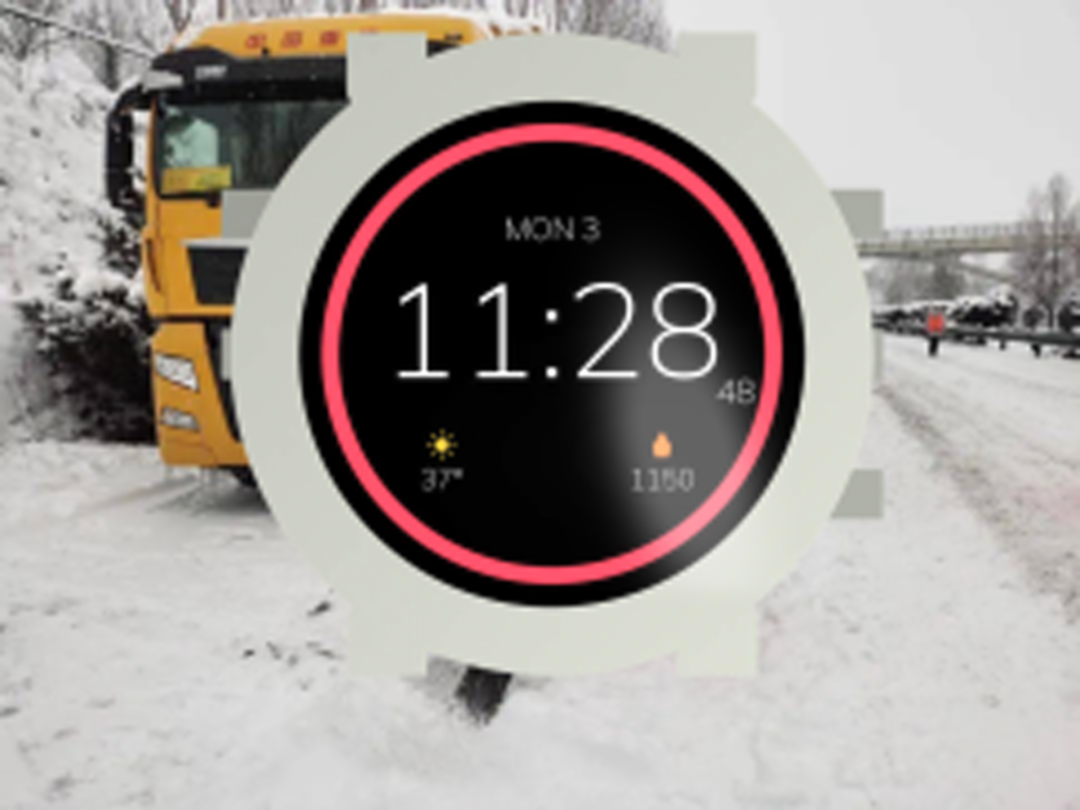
11 h 28 min 48 s
